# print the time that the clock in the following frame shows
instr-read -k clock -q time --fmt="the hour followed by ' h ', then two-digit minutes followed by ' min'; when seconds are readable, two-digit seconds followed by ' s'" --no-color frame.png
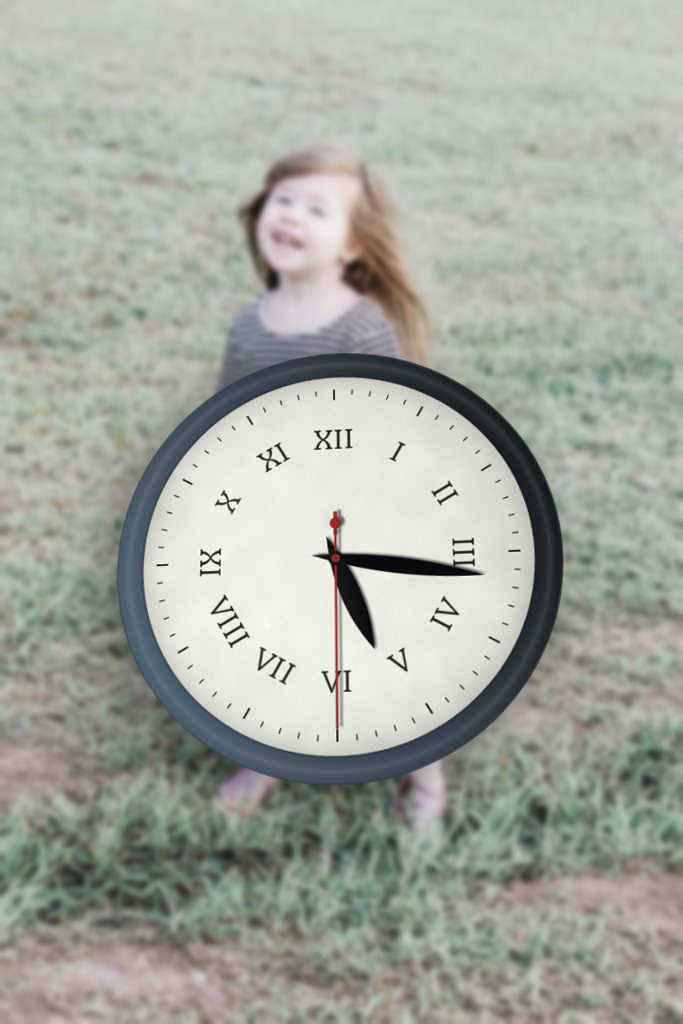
5 h 16 min 30 s
